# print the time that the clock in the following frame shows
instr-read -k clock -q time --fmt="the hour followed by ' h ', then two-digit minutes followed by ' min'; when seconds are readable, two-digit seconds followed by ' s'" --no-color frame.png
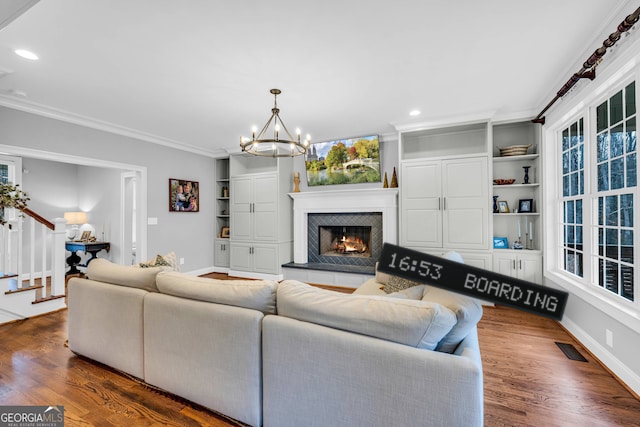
16 h 53 min
